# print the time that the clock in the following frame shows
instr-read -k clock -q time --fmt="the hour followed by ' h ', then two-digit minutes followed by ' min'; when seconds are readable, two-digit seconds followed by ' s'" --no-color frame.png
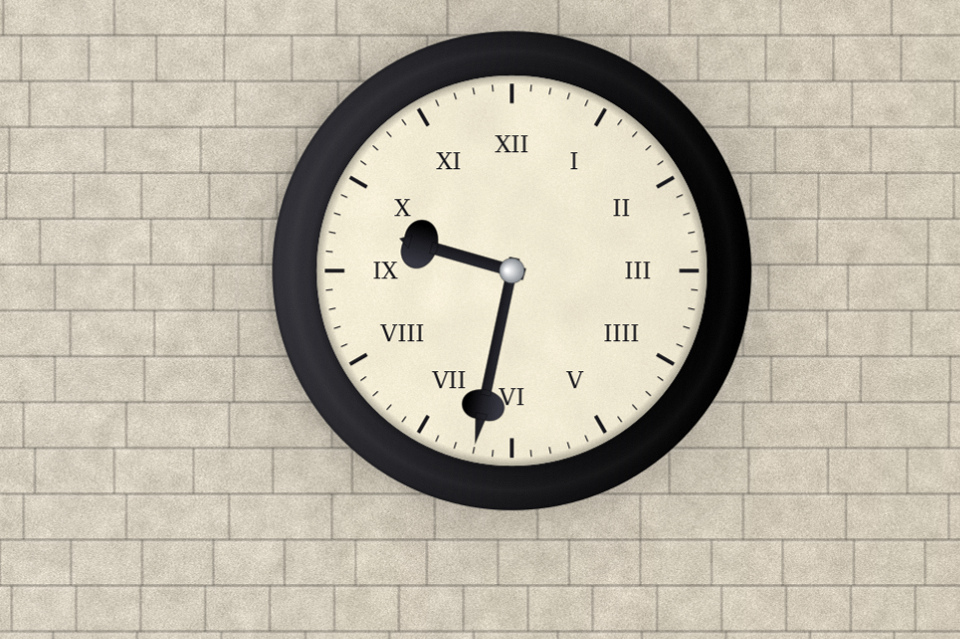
9 h 32 min
